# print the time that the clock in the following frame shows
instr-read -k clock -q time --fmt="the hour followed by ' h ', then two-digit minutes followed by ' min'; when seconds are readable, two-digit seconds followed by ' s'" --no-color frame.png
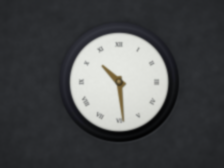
10 h 29 min
